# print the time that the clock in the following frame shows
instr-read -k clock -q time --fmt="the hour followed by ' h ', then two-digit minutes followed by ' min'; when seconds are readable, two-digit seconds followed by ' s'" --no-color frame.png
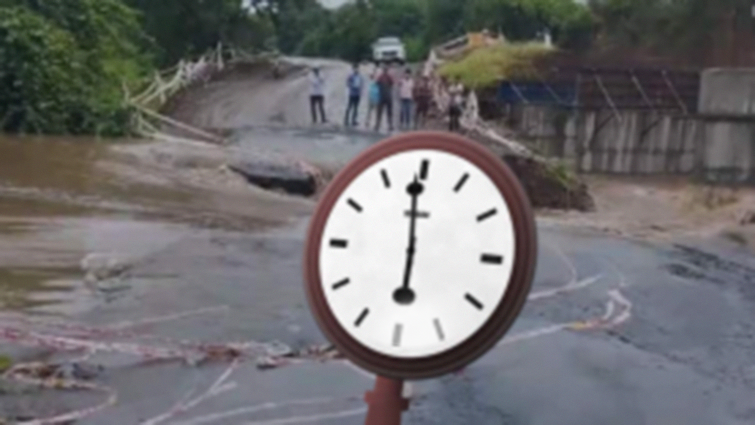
5 h 59 min
